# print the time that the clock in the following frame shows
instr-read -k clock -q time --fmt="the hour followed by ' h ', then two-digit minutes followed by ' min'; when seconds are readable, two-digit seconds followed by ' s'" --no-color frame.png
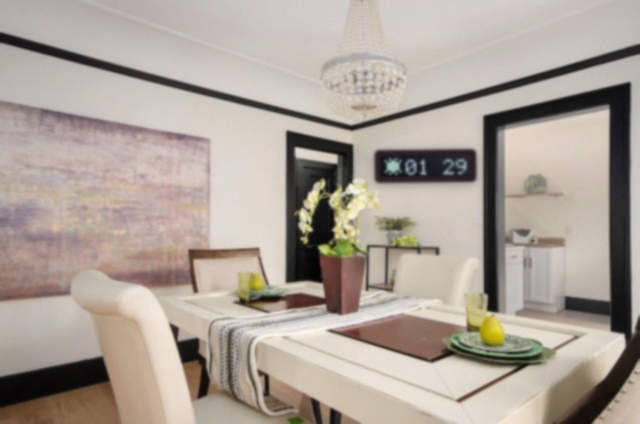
1 h 29 min
